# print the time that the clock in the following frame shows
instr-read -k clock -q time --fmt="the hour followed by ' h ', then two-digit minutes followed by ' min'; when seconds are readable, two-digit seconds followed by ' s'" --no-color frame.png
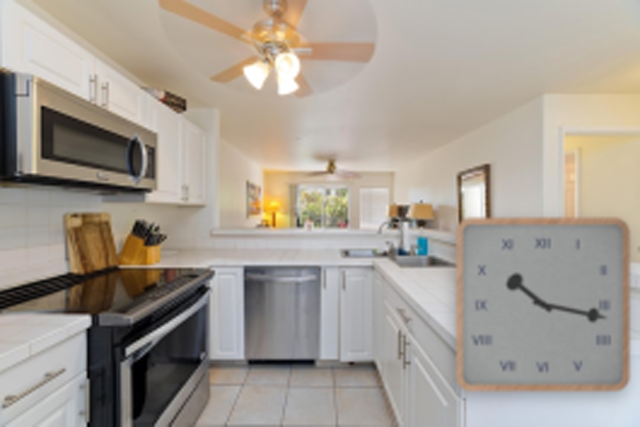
10 h 17 min
